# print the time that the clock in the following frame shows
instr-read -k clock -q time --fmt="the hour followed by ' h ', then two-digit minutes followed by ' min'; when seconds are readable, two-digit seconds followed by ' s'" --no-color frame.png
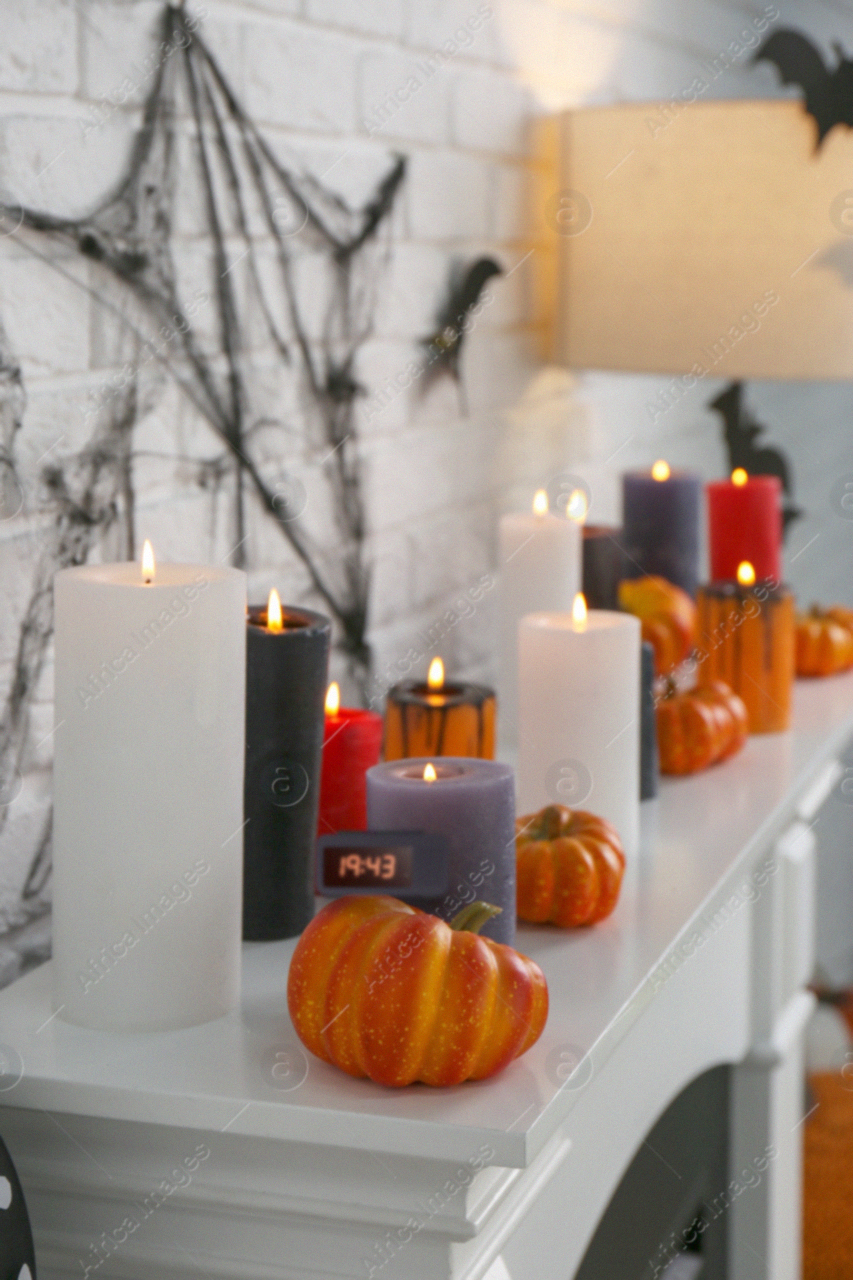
19 h 43 min
